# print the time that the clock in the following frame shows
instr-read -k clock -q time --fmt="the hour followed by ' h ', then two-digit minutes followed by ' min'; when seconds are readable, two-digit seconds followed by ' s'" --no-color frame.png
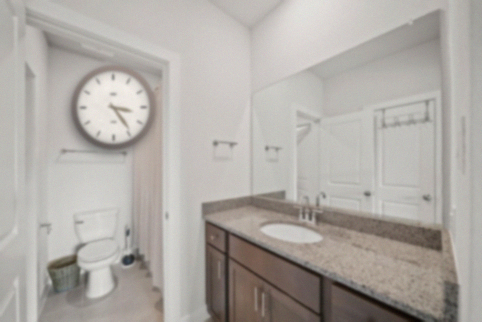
3 h 24 min
